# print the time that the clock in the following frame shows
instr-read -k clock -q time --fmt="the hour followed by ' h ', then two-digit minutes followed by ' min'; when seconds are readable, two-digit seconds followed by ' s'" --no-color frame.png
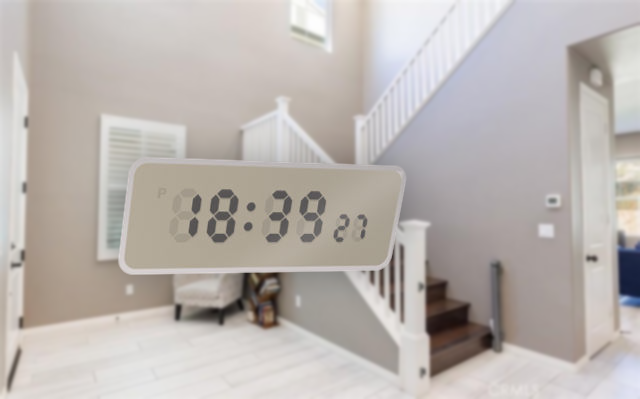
18 h 39 min 27 s
